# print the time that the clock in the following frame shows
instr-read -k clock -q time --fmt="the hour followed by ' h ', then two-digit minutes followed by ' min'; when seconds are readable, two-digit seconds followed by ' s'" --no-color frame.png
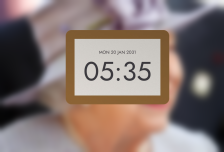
5 h 35 min
